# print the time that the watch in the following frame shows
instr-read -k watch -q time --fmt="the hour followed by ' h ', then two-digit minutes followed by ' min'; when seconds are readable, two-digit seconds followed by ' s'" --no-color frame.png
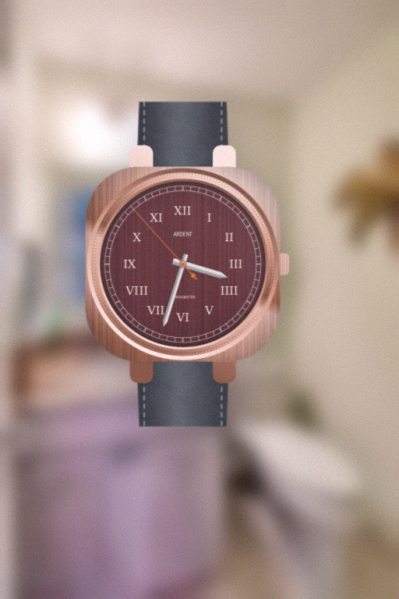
3 h 32 min 53 s
